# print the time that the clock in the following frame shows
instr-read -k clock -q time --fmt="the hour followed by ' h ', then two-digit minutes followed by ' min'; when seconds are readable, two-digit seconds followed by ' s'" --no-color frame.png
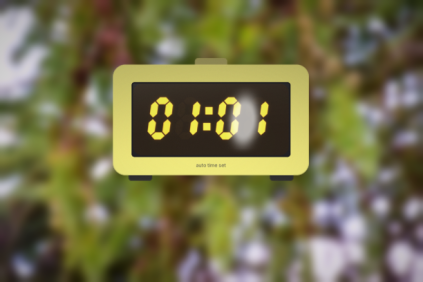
1 h 01 min
